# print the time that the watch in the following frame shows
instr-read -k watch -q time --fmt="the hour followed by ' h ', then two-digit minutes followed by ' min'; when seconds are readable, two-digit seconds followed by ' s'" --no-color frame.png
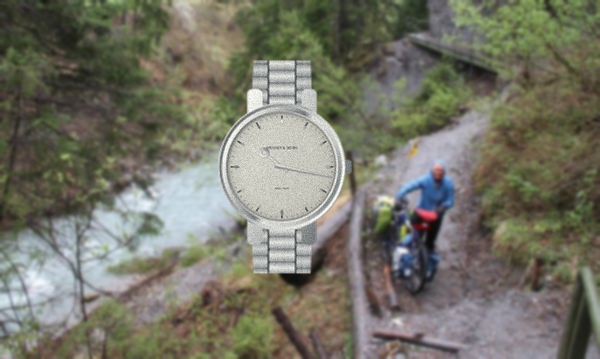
10 h 17 min
